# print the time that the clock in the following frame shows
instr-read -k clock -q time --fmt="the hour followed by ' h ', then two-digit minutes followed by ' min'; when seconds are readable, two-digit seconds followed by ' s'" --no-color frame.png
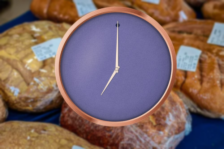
7 h 00 min
